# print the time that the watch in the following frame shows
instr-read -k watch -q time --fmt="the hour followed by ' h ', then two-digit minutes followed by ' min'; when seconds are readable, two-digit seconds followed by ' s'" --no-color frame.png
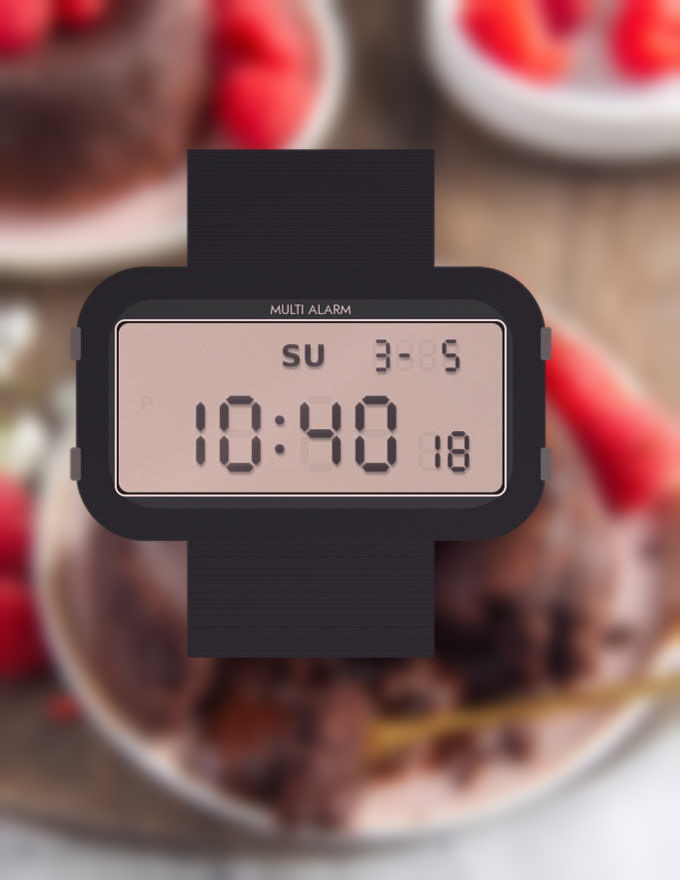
10 h 40 min 18 s
